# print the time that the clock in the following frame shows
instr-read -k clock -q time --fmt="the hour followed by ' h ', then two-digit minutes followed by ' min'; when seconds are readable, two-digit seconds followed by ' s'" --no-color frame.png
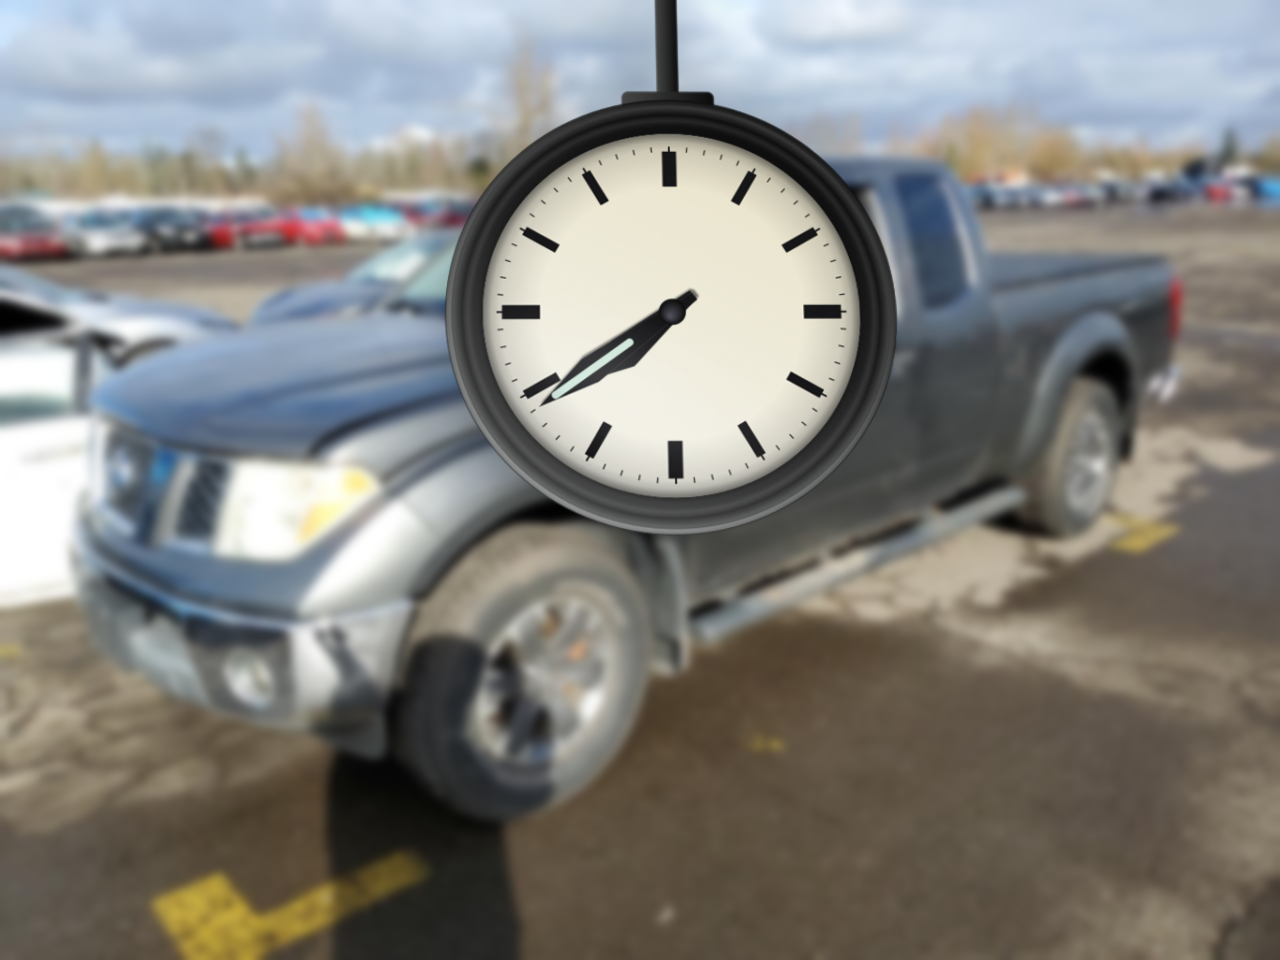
7 h 39 min
